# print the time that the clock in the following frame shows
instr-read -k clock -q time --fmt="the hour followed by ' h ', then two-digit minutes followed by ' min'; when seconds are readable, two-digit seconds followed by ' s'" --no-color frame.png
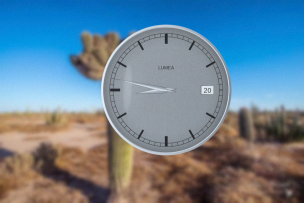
8 h 47 min
